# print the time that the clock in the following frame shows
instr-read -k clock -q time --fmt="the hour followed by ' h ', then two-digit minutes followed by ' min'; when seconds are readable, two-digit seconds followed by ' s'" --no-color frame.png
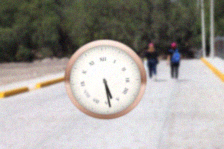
5 h 29 min
